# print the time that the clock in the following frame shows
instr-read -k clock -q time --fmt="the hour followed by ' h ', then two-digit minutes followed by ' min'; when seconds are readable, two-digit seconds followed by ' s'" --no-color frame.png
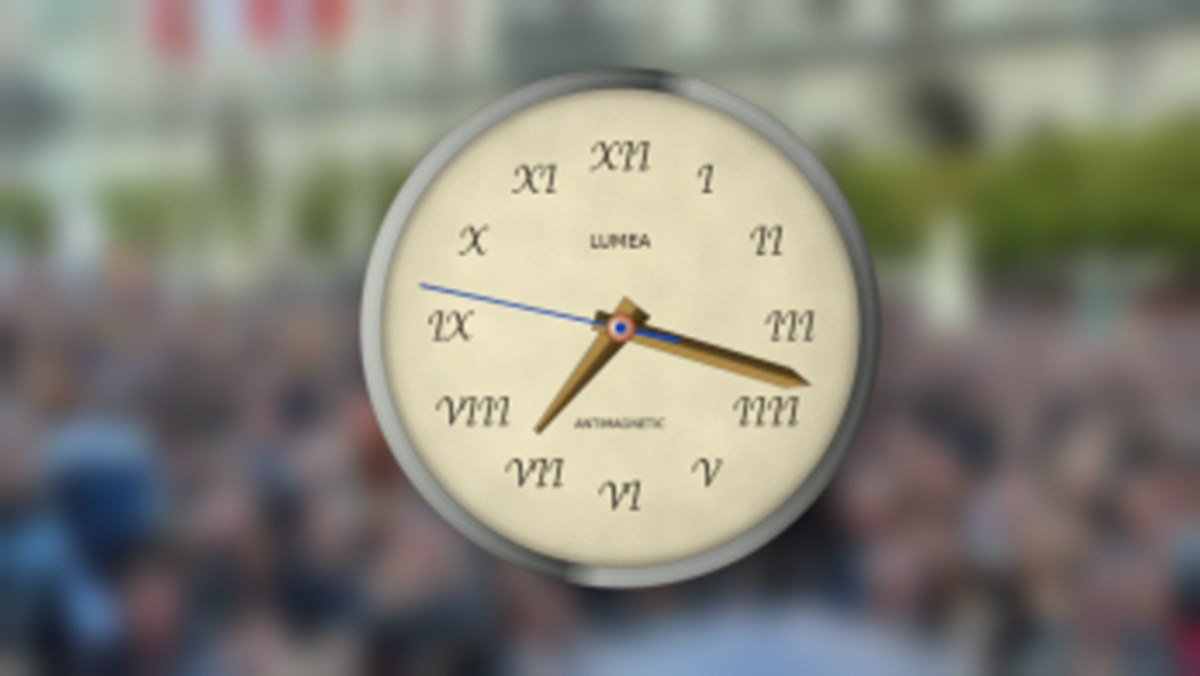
7 h 17 min 47 s
